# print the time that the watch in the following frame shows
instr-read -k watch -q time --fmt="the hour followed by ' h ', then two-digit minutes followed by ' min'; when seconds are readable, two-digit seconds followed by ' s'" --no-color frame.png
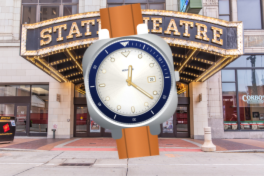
12 h 22 min
